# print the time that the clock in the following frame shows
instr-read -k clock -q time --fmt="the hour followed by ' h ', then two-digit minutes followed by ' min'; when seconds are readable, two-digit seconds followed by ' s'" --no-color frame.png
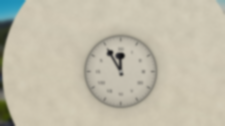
11 h 55 min
